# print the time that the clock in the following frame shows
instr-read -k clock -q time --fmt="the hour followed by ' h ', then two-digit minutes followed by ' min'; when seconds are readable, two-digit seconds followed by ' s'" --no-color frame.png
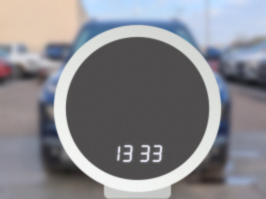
13 h 33 min
